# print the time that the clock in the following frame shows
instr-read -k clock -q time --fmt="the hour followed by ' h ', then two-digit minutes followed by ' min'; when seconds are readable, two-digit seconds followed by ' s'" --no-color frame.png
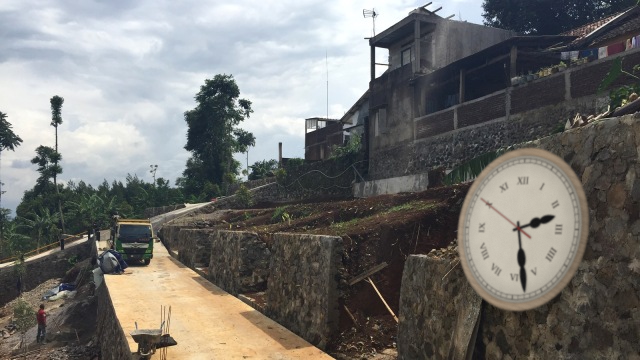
2 h 27 min 50 s
